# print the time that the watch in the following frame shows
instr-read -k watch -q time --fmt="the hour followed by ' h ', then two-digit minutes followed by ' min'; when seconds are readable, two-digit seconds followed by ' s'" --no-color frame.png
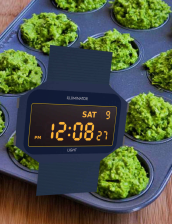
12 h 08 min 27 s
